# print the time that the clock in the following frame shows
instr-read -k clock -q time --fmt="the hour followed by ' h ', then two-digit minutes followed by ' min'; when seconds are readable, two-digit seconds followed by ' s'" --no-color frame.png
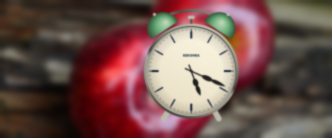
5 h 19 min
